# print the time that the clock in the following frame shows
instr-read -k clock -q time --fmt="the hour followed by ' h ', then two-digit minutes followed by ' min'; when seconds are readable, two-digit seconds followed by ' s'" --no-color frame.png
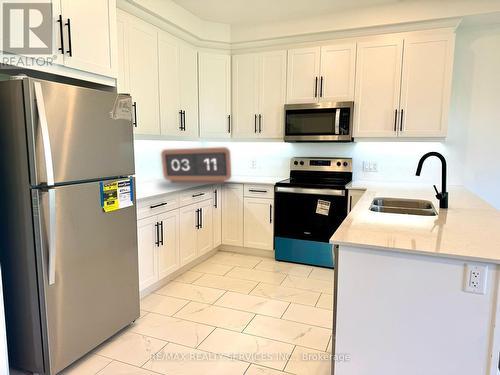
3 h 11 min
